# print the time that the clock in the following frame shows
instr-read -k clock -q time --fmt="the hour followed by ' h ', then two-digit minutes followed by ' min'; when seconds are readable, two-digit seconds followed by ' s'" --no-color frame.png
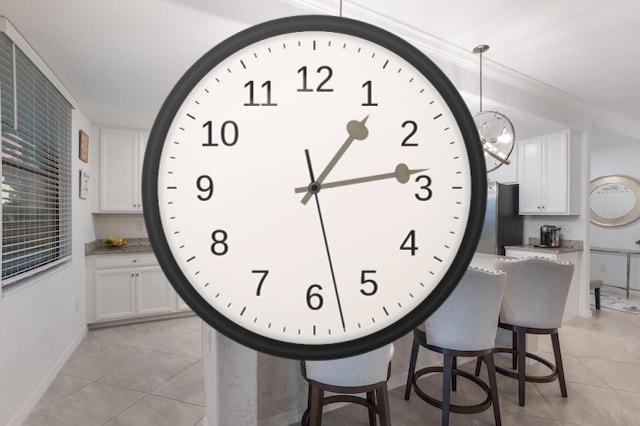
1 h 13 min 28 s
